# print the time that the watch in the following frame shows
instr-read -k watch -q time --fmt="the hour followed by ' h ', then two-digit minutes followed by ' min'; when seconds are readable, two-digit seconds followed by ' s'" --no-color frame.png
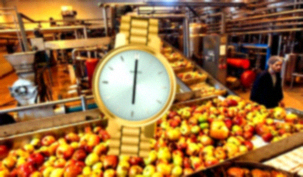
6 h 00 min
